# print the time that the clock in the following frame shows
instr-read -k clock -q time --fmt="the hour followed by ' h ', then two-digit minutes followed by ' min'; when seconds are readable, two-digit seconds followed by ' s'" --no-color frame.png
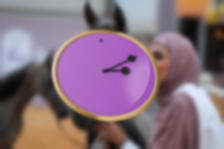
3 h 11 min
